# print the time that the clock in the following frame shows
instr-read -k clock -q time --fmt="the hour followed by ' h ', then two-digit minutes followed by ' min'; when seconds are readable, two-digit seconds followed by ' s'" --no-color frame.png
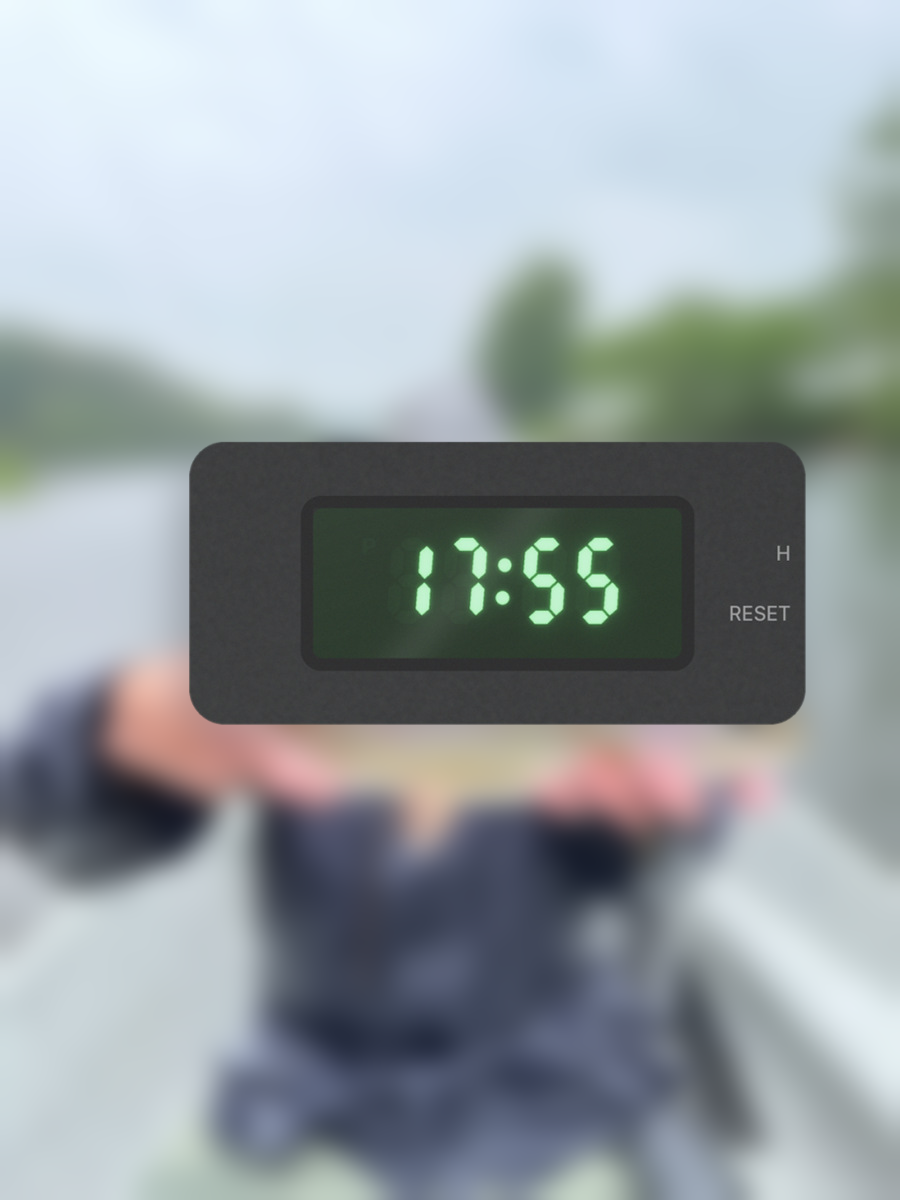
17 h 55 min
